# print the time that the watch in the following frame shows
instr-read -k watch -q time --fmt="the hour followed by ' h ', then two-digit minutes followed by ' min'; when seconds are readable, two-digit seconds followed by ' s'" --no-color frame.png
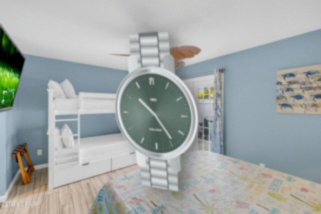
10 h 24 min
